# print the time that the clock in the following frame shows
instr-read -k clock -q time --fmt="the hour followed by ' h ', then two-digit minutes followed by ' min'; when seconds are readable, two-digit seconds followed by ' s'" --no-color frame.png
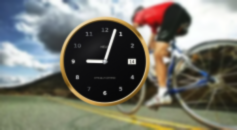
9 h 03 min
